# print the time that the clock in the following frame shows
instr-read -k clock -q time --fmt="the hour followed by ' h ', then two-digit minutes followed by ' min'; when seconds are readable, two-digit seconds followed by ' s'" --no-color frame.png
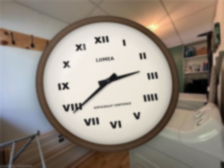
2 h 39 min
